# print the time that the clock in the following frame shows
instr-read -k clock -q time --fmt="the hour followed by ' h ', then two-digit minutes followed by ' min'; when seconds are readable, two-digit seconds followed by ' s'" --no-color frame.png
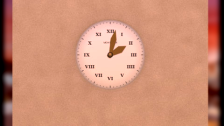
2 h 02 min
